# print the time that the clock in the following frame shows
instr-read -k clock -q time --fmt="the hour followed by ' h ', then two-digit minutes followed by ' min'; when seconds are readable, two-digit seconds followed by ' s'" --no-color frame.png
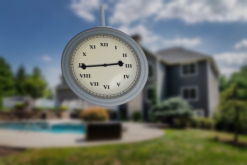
2 h 44 min
